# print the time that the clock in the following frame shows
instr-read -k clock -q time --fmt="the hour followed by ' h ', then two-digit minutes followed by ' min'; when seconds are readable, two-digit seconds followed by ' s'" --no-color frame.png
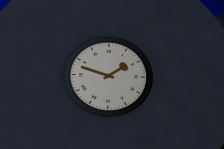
1 h 48 min
